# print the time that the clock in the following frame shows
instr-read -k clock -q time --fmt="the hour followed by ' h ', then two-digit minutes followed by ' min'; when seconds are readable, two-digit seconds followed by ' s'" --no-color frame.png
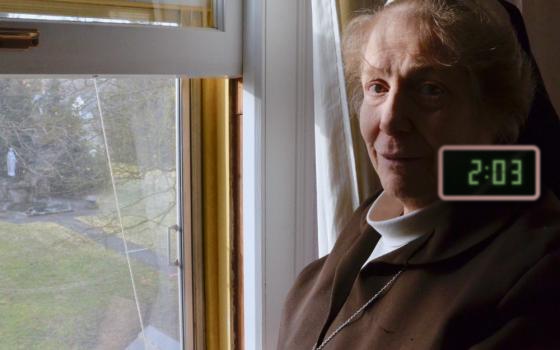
2 h 03 min
